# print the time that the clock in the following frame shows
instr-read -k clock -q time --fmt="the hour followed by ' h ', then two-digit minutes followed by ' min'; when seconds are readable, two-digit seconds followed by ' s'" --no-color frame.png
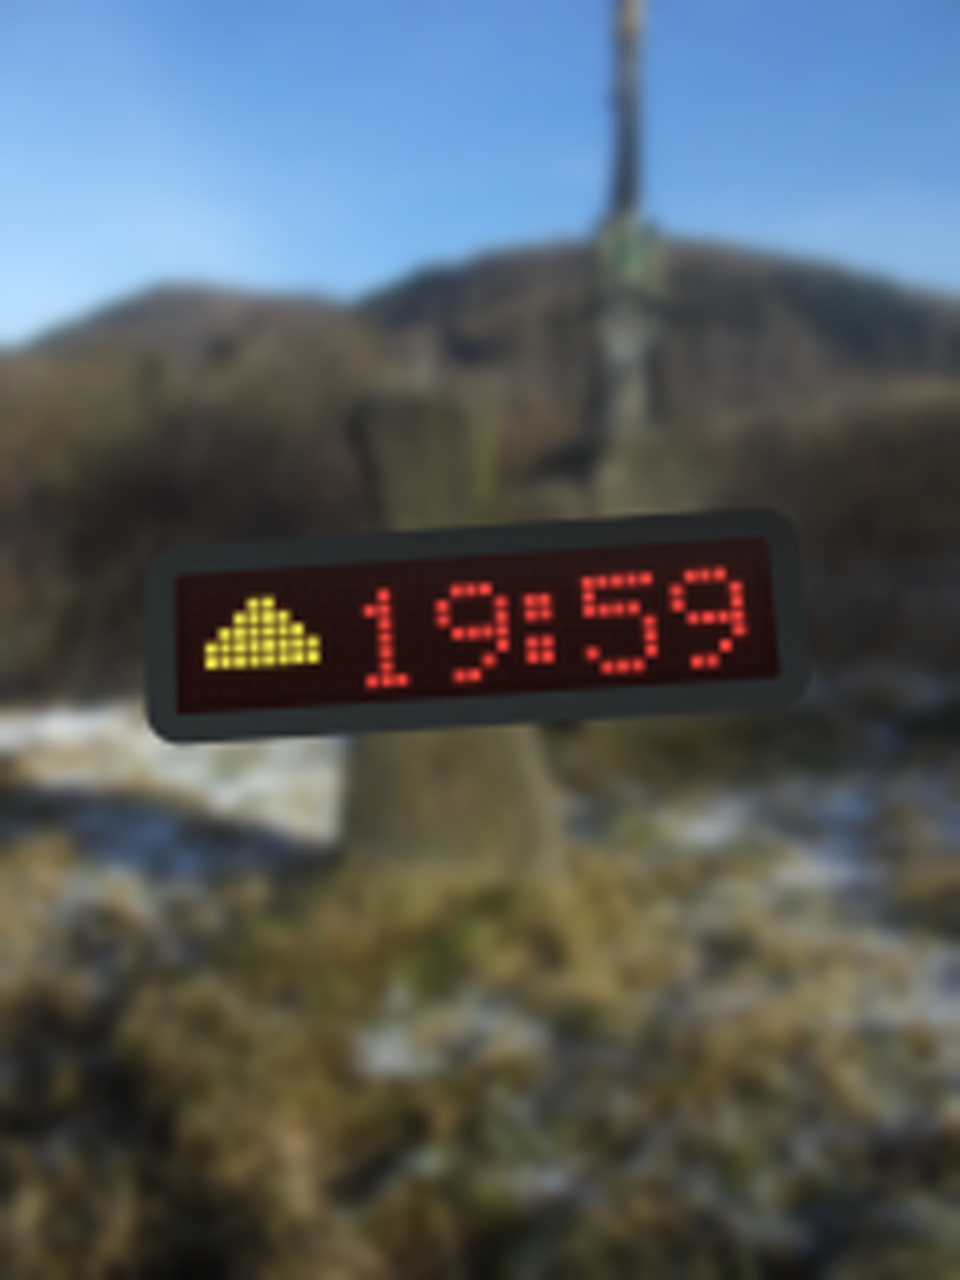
19 h 59 min
